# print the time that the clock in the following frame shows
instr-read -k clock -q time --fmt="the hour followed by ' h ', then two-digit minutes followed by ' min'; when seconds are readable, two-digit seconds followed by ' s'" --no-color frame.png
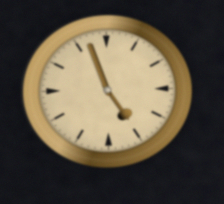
4 h 57 min
